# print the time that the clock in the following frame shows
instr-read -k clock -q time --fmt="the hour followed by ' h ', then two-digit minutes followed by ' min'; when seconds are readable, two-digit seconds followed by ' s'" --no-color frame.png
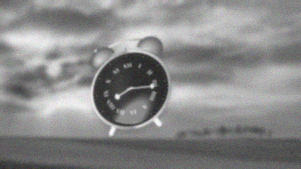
8 h 16 min
